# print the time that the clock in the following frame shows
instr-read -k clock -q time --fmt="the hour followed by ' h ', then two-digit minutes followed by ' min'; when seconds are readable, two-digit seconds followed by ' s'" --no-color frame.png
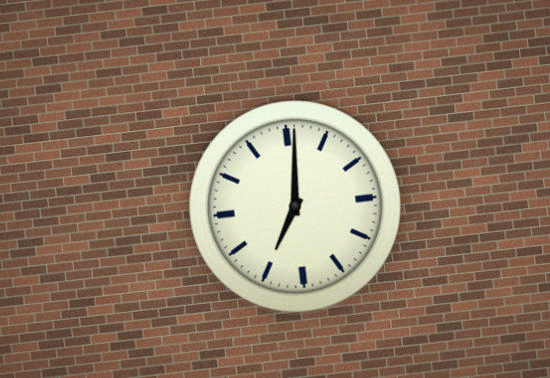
7 h 01 min
